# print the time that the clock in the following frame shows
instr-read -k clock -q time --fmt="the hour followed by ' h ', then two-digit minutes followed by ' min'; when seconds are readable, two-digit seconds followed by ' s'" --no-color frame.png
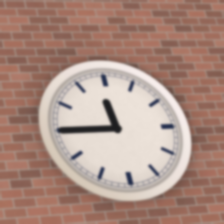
11 h 45 min
